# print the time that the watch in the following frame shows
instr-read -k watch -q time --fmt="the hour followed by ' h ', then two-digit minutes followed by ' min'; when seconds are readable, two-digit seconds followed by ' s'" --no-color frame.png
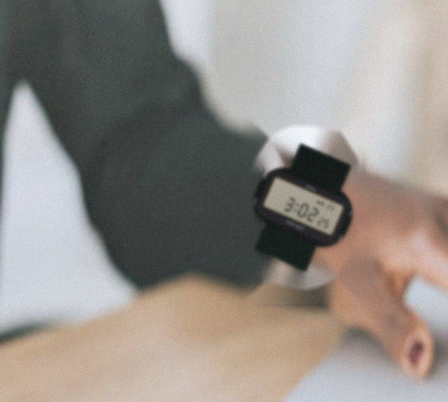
3 h 02 min
